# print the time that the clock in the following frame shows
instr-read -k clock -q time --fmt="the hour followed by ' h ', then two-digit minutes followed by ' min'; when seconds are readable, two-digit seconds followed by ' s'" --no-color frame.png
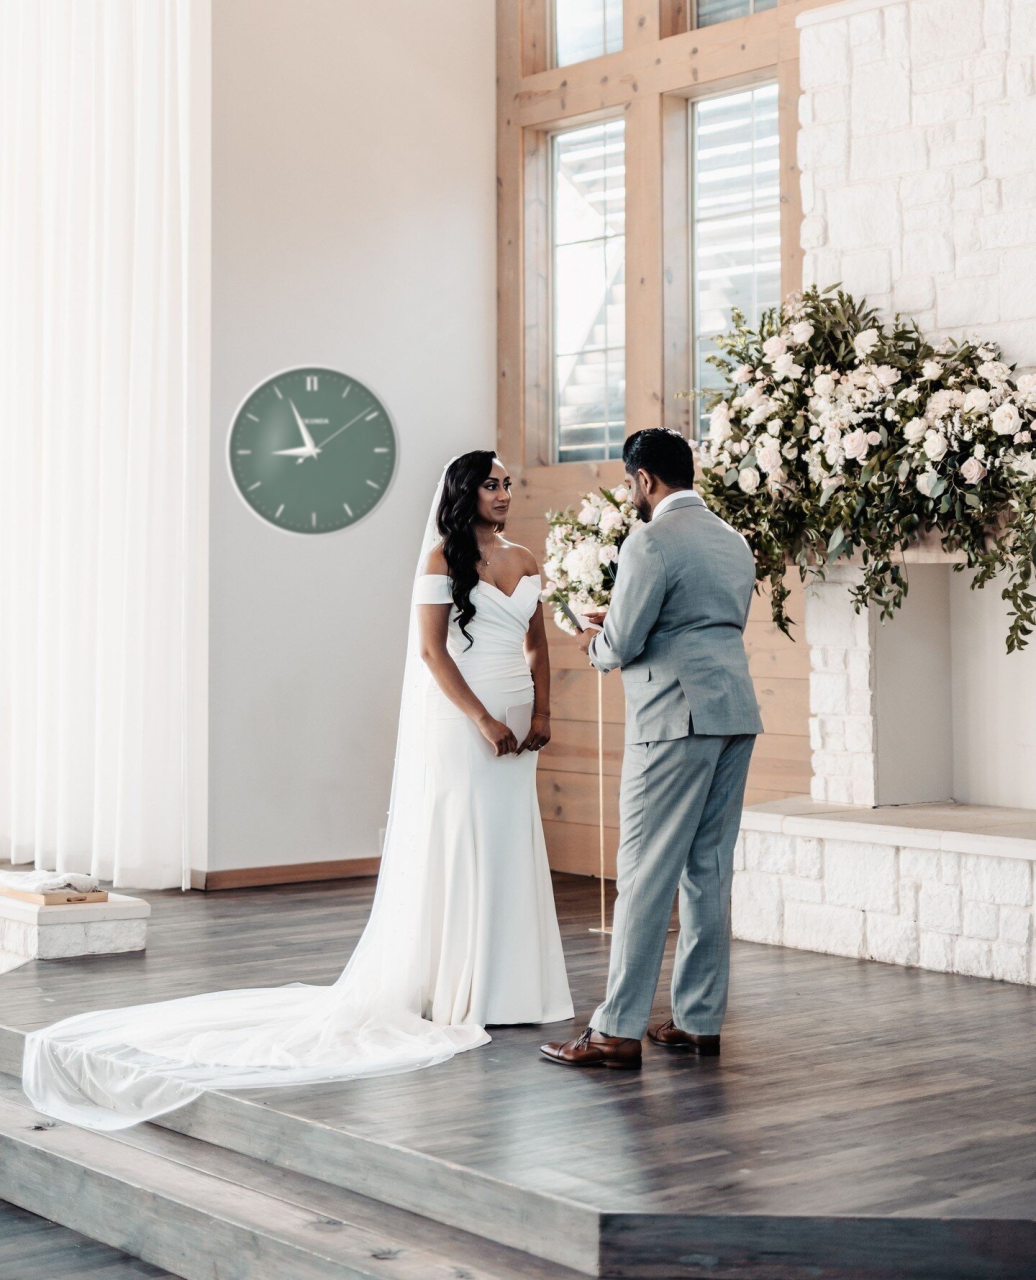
8 h 56 min 09 s
